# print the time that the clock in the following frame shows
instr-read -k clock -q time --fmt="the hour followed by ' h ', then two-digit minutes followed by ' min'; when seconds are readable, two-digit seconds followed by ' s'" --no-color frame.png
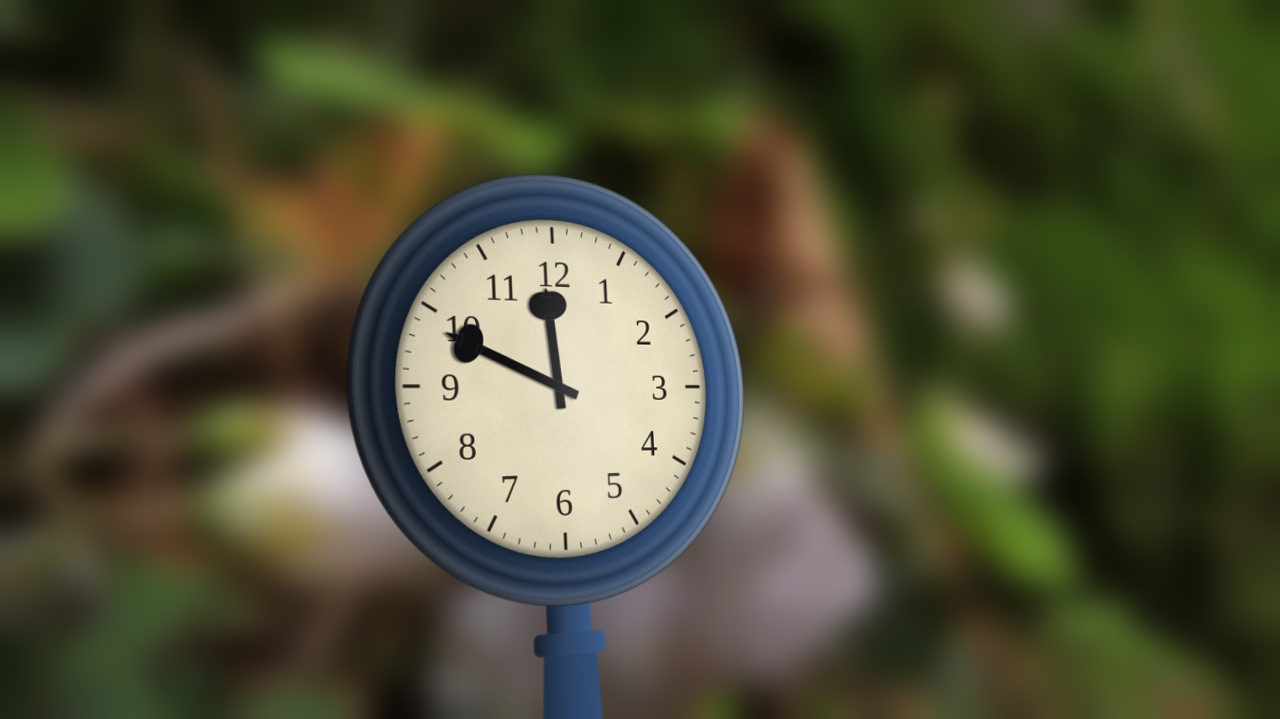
11 h 49 min
